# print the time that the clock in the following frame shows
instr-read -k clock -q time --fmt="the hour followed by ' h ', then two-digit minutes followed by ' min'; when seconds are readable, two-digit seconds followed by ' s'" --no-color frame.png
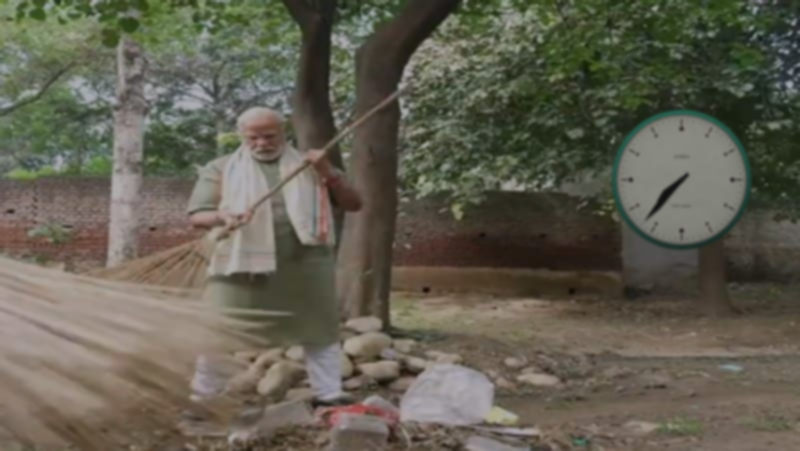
7 h 37 min
